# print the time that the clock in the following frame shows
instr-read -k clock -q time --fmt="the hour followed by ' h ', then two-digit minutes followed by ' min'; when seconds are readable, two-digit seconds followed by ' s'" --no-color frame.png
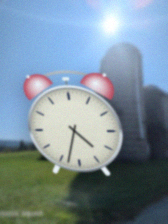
4 h 33 min
